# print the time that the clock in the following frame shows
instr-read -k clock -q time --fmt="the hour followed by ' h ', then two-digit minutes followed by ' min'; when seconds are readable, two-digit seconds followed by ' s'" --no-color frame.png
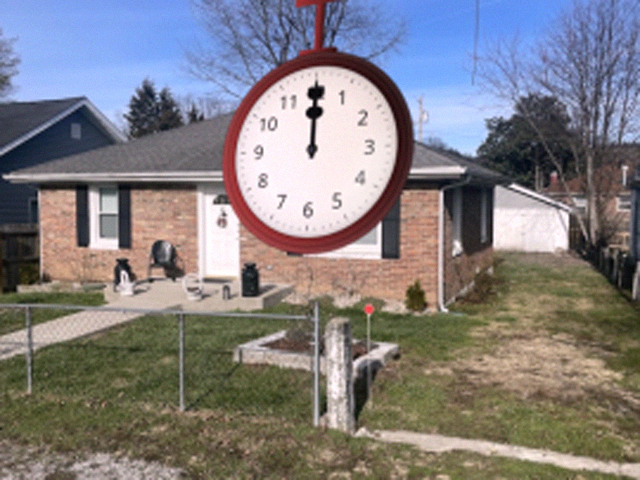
12 h 00 min
